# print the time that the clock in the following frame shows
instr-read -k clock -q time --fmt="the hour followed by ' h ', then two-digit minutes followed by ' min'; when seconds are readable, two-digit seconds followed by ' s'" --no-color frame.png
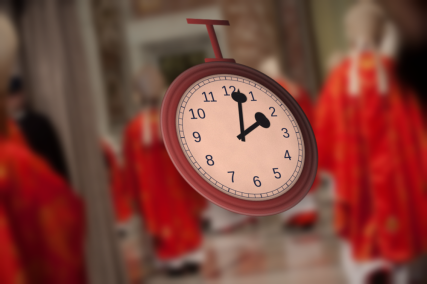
2 h 02 min
